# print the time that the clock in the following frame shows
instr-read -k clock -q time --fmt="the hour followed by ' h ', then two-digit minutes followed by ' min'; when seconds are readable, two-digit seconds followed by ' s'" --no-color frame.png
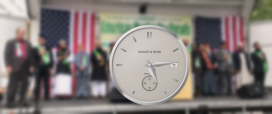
5 h 14 min
